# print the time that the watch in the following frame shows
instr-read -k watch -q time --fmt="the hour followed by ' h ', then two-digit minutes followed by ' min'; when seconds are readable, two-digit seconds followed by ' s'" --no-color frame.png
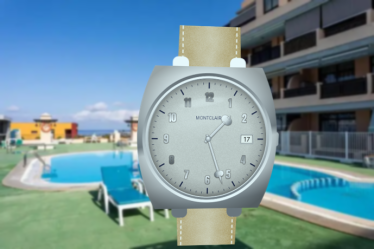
1 h 27 min
